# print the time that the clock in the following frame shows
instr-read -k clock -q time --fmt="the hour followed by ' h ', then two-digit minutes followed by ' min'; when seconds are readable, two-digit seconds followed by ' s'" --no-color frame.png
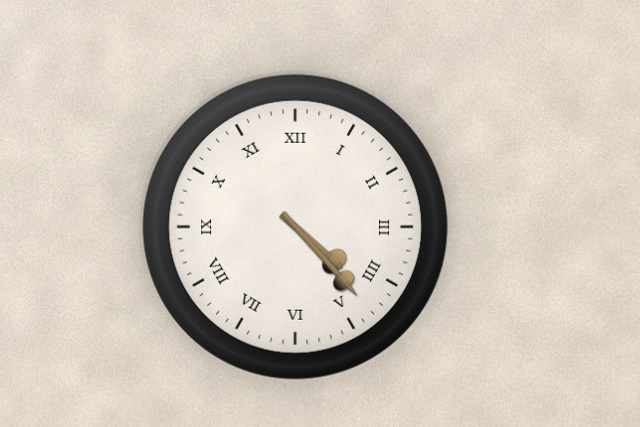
4 h 23 min
